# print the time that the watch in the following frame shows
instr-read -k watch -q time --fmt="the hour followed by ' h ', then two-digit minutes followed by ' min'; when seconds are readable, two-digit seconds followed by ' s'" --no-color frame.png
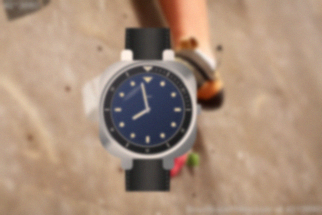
7 h 58 min
